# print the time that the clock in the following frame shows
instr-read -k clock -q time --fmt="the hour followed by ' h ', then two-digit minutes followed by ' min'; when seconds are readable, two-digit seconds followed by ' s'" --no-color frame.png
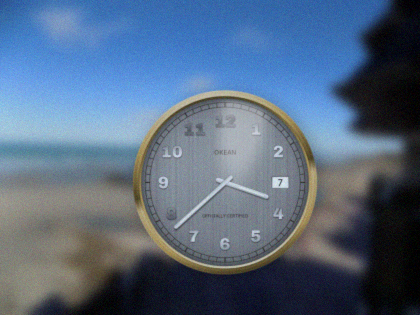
3 h 38 min
